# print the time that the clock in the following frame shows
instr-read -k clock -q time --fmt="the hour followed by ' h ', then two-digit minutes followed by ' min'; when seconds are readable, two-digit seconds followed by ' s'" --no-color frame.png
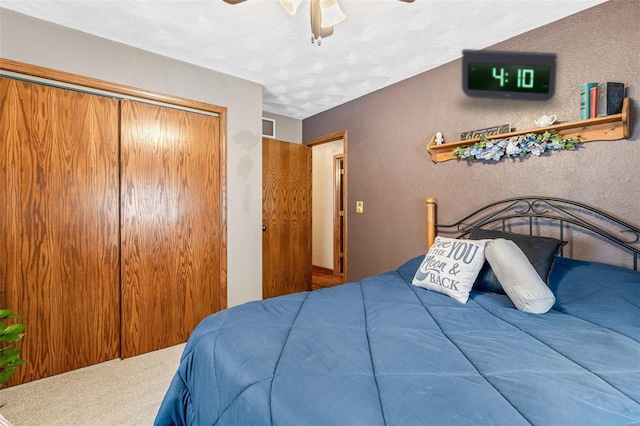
4 h 10 min
